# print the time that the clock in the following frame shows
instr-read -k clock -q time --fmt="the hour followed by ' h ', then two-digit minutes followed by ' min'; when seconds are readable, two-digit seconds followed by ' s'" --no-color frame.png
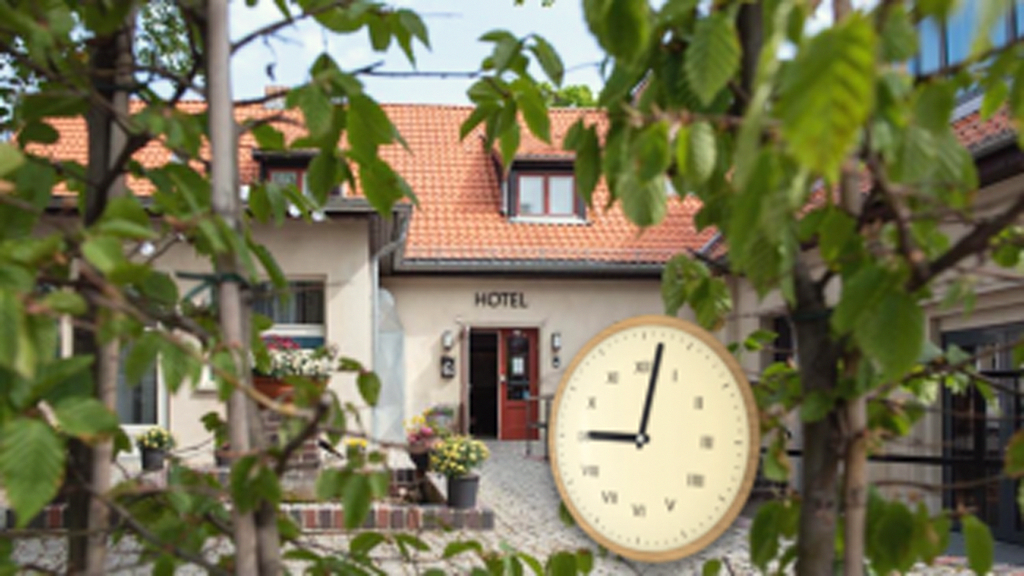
9 h 02 min
